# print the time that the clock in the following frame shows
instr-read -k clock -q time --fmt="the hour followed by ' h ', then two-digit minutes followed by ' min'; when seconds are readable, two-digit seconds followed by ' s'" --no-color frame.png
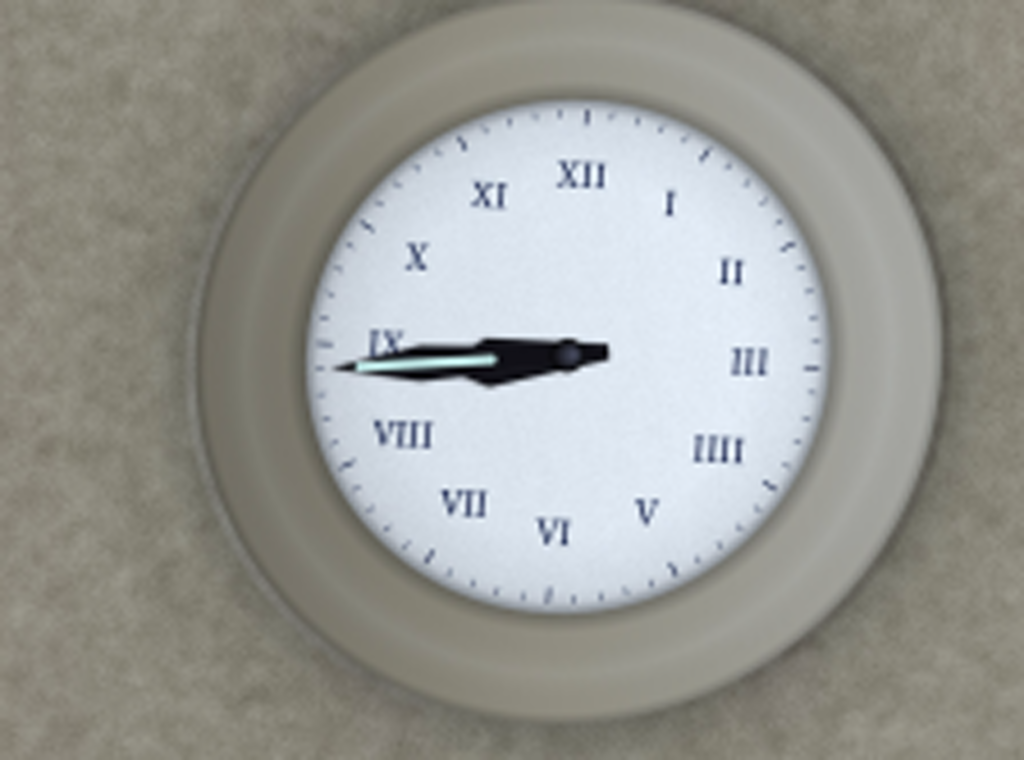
8 h 44 min
